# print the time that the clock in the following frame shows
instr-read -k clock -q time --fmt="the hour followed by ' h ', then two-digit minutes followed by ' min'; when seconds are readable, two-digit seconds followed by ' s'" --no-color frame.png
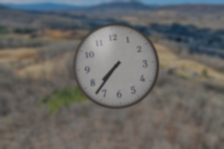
7 h 37 min
